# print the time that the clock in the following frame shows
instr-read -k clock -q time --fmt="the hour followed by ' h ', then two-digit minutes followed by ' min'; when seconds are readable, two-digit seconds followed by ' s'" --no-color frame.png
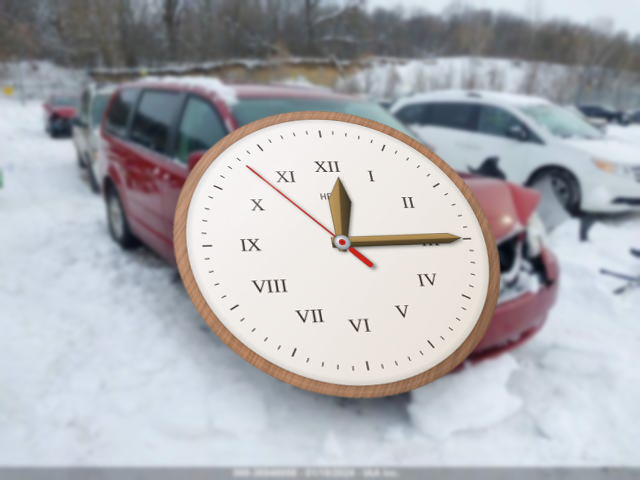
12 h 14 min 53 s
